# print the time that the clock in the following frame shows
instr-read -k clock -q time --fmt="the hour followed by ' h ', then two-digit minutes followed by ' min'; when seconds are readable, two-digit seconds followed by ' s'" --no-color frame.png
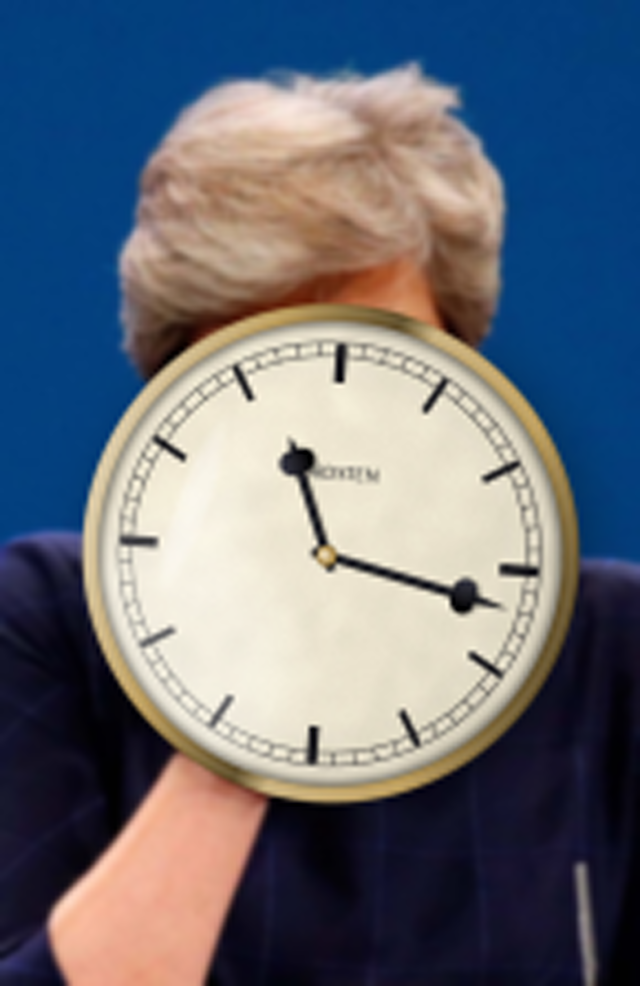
11 h 17 min
